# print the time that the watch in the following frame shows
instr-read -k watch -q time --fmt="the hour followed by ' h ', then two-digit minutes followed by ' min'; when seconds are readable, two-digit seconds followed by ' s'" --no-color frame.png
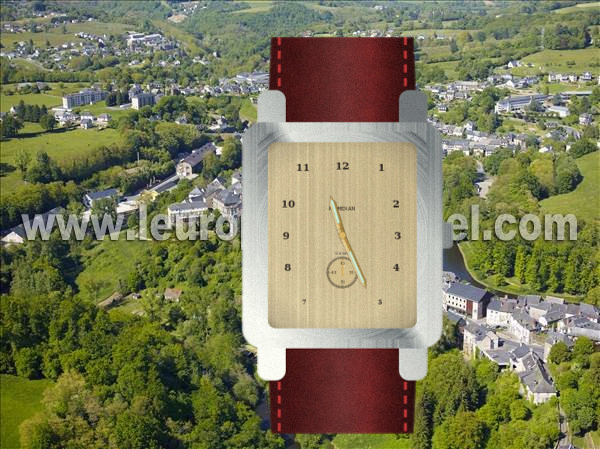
11 h 26 min
